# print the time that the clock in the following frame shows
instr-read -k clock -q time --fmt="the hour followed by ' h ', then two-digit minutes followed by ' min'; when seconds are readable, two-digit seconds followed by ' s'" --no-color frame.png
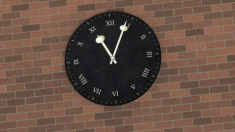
11 h 04 min
